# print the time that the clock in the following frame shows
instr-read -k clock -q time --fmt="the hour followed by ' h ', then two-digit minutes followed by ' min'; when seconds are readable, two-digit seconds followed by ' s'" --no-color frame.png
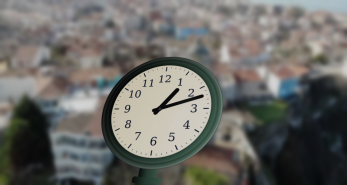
1 h 12 min
